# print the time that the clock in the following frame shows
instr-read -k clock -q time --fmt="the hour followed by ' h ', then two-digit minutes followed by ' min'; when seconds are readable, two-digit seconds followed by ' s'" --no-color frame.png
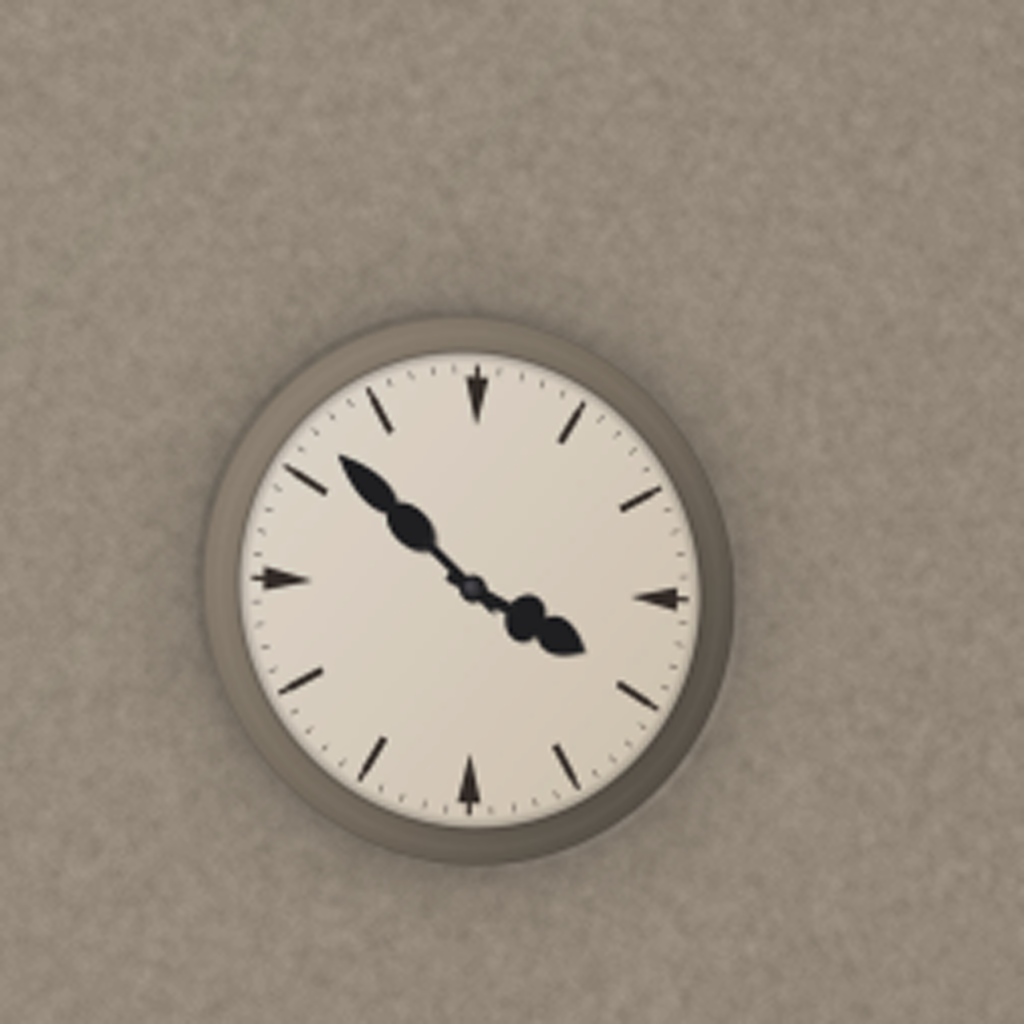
3 h 52 min
